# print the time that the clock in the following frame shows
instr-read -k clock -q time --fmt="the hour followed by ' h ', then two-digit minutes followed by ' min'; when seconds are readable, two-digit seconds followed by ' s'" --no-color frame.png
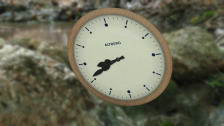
8 h 41 min
